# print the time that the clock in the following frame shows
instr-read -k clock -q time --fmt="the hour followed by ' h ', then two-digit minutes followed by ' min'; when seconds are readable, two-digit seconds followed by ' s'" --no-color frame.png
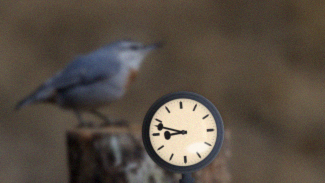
8 h 48 min
